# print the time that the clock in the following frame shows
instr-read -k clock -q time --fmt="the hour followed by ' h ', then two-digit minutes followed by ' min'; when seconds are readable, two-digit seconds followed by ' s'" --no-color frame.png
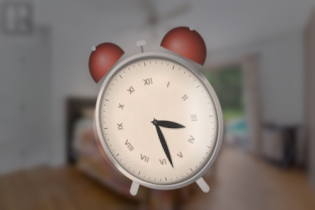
3 h 28 min
